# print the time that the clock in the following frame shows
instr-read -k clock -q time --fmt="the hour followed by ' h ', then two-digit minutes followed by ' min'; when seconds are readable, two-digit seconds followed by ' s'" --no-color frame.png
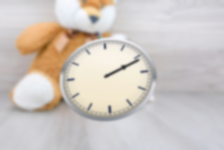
2 h 11 min
